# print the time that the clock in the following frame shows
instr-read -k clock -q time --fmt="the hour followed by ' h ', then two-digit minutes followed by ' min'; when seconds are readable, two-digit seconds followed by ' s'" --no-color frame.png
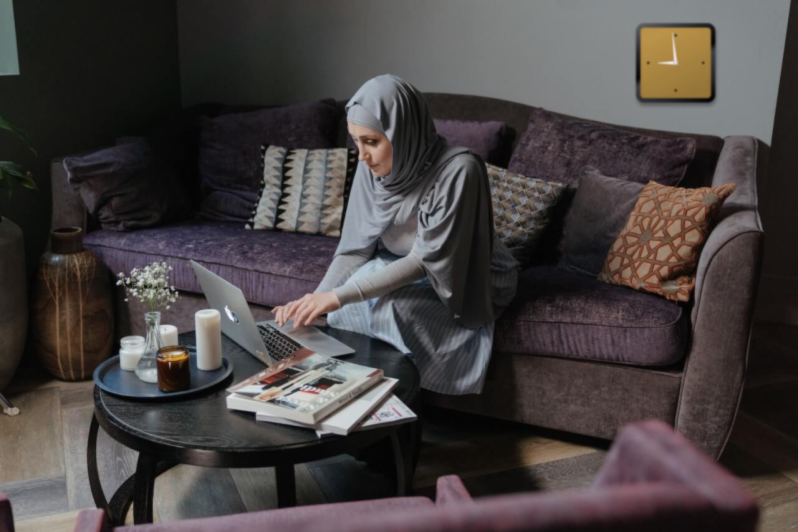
8 h 59 min
